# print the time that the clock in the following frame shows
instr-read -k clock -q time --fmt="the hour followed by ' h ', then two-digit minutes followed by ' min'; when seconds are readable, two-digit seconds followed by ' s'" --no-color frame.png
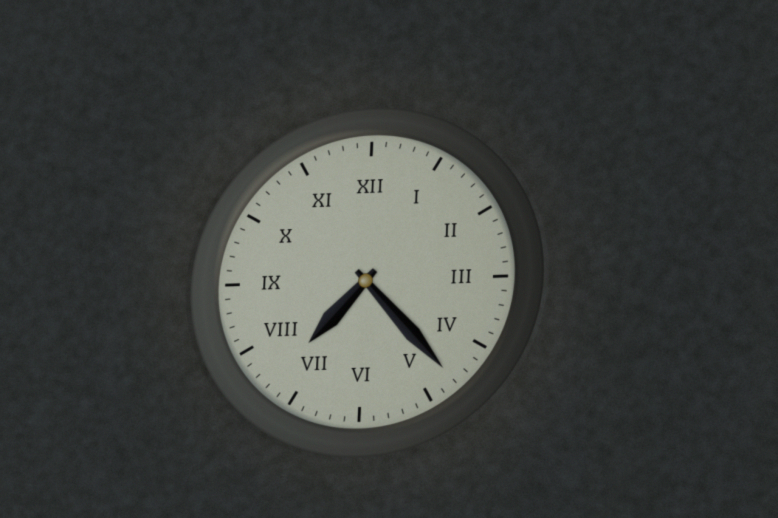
7 h 23 min
